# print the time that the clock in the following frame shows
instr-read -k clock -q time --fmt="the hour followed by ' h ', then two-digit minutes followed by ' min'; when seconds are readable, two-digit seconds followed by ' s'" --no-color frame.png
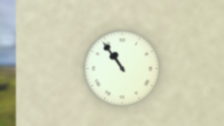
10 h 54 min
